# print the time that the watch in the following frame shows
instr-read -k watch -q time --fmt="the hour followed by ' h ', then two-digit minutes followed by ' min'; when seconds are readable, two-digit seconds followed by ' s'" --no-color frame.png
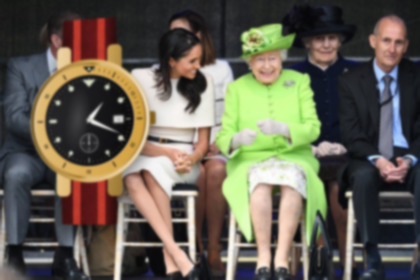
1 h 19 min
